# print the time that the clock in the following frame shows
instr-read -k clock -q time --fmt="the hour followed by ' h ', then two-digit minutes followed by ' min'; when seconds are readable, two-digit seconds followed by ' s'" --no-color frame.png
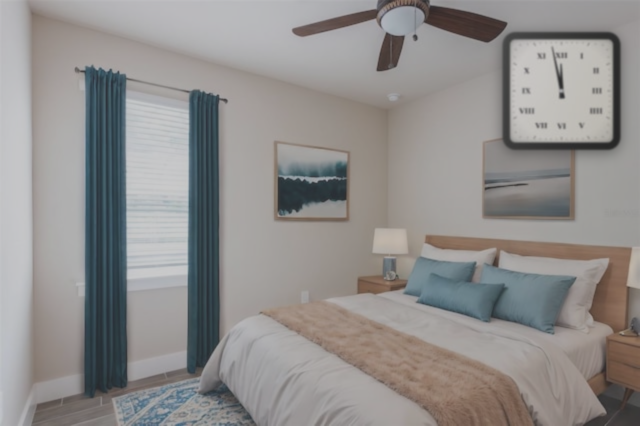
11 h 58 min
